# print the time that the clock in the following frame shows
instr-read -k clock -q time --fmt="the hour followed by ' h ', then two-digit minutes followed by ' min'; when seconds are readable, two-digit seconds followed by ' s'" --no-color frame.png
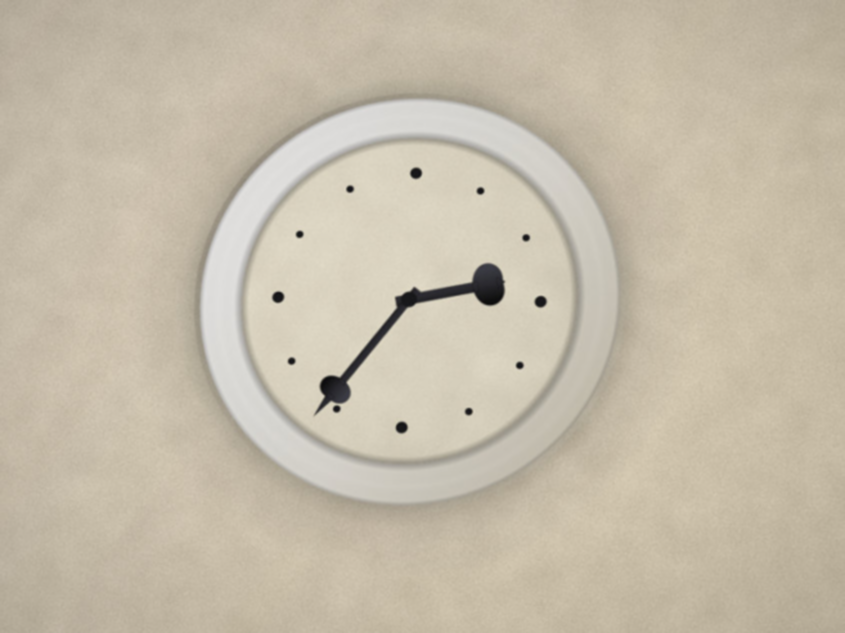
2 h 36 min
